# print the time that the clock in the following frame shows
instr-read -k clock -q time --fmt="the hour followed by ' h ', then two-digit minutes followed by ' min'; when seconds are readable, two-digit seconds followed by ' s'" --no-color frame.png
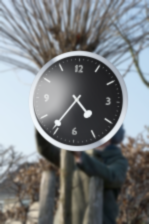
4 h 36 min
